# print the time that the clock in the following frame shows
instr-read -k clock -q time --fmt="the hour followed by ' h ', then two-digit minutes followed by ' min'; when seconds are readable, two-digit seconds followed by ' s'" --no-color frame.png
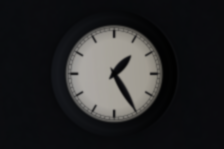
1 h 25 min
